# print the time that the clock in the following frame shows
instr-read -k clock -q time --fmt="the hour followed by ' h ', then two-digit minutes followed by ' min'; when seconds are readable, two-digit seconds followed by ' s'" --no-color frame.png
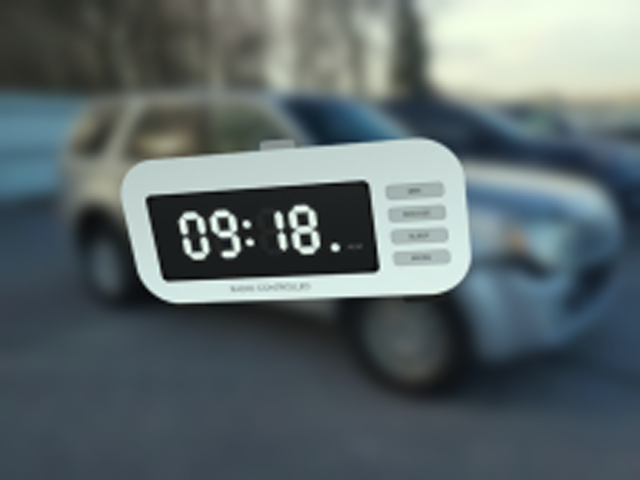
9 h 18 min
